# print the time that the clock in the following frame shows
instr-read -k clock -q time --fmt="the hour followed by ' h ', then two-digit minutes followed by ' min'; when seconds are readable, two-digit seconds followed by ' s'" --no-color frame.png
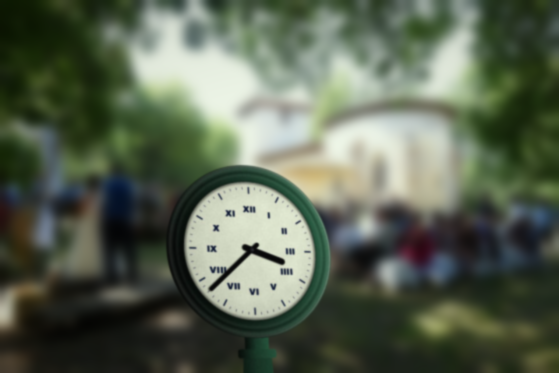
3 h 38 min
